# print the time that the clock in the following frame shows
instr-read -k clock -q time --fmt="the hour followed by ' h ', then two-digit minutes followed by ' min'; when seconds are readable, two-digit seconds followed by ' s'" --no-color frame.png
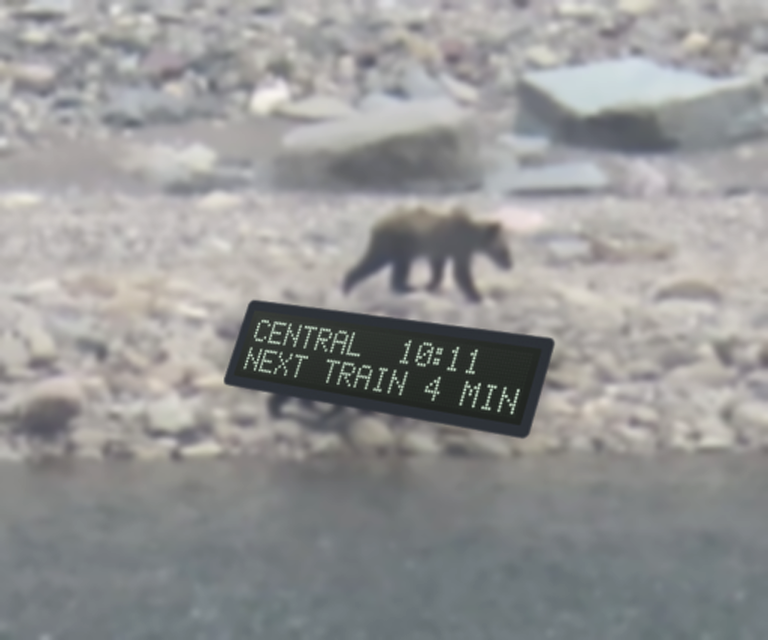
10 h 11 min
